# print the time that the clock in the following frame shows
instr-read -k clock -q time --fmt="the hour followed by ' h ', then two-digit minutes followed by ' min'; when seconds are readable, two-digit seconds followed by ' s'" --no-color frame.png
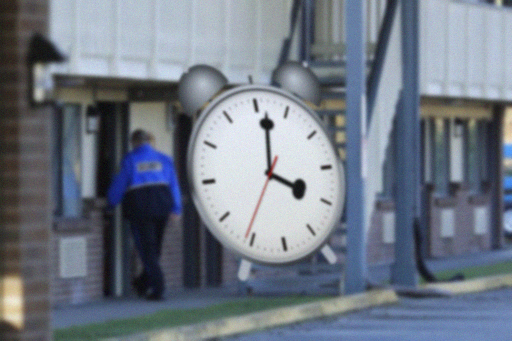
4 h 01 min 36 s
